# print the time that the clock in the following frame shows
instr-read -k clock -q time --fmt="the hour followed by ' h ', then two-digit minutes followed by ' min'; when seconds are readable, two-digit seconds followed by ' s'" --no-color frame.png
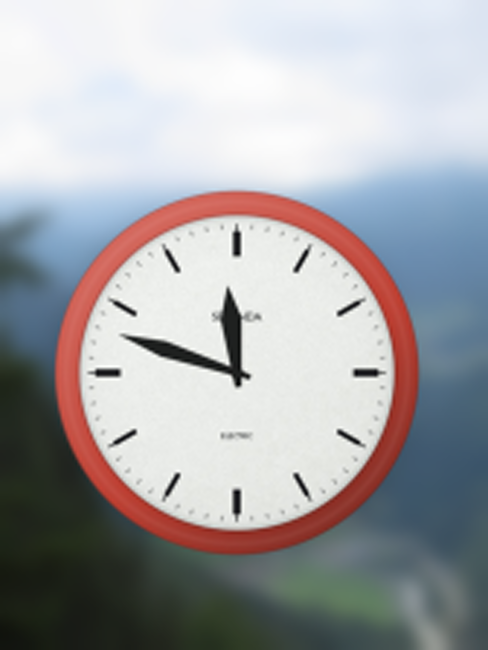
11 h 48 min
